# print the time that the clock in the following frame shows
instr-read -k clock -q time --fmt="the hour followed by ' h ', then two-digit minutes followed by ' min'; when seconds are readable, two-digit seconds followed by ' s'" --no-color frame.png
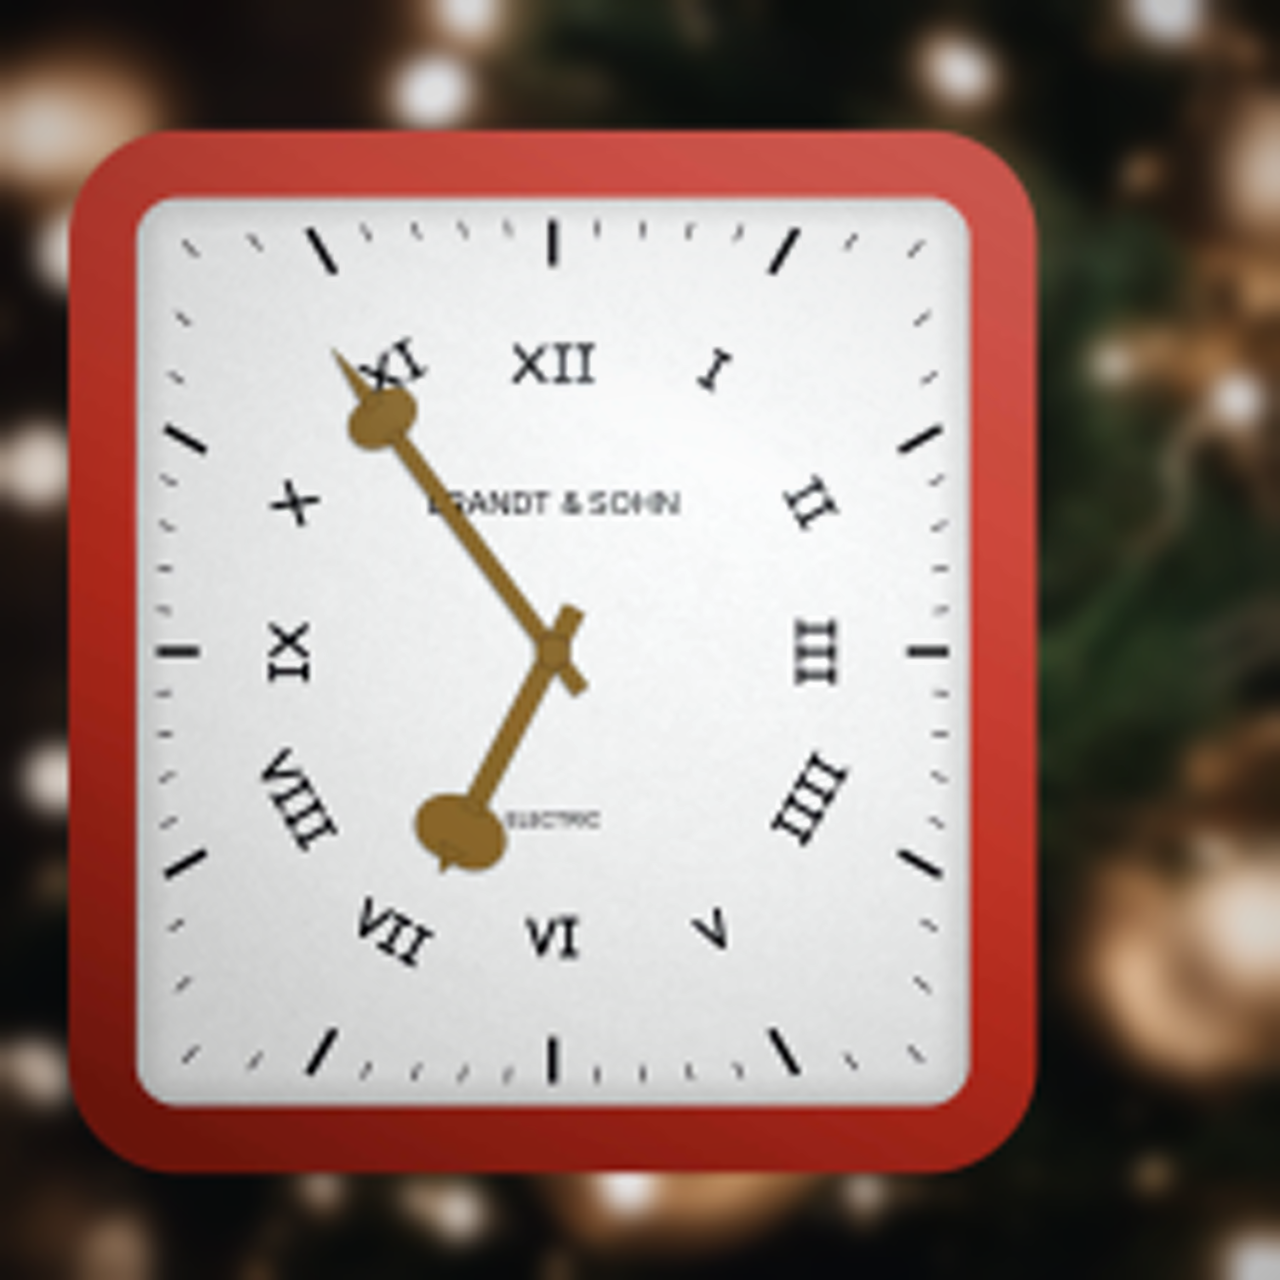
6 h 54 min
